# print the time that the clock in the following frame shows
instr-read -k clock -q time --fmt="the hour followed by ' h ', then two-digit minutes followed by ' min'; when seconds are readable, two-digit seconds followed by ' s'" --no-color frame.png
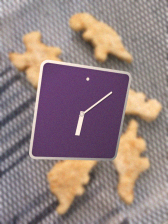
6 h 08 min
